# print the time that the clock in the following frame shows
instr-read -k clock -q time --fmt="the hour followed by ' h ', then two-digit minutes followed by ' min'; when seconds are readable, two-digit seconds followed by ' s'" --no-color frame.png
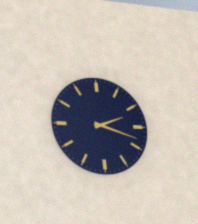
2 h 18 min
